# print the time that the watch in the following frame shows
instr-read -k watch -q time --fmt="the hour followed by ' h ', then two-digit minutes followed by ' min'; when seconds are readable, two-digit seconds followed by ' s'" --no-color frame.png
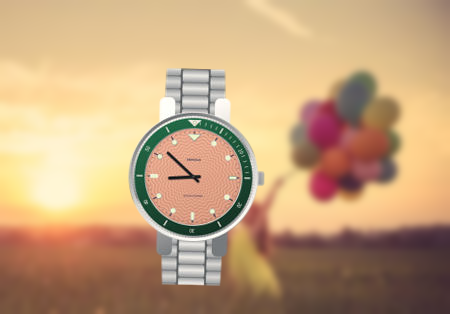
8 h 52 min
